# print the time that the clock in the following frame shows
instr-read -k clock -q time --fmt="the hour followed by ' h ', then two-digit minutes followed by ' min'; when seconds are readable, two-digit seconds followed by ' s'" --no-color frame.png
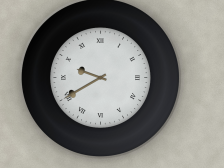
9 h 40 min
